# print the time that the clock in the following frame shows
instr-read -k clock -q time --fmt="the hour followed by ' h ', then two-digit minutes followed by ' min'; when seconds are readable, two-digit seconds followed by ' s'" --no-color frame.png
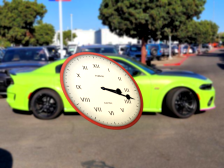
3 h 18 min
